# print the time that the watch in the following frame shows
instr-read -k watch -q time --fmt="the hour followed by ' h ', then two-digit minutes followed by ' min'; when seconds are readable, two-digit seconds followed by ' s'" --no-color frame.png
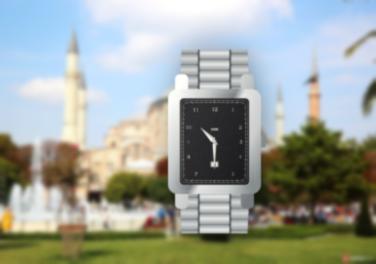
10 h 30 min
